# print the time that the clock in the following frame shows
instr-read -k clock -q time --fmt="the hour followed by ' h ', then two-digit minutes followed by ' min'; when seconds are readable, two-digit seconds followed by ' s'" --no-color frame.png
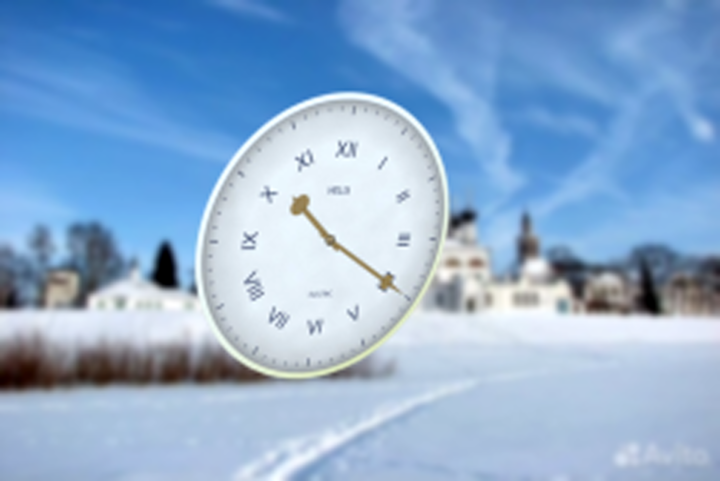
10 h 20 min
